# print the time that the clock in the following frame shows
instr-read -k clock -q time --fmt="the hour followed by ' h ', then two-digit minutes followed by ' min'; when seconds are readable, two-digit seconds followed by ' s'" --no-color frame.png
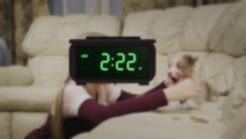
2 h 22 min
